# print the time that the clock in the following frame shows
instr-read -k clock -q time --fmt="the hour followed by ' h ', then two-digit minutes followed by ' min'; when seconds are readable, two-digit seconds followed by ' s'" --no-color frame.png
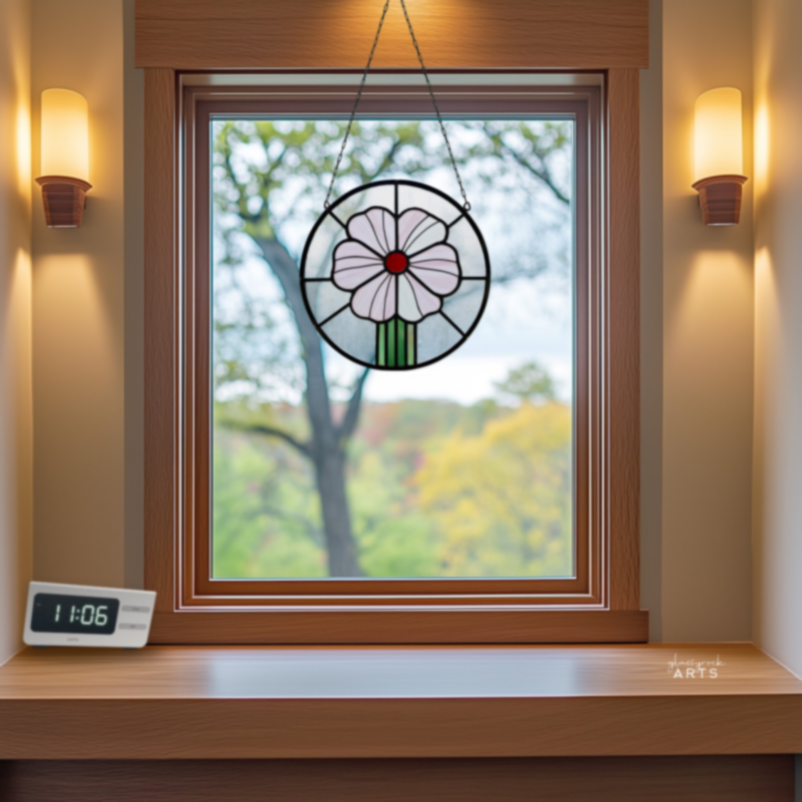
11 h 06 min
